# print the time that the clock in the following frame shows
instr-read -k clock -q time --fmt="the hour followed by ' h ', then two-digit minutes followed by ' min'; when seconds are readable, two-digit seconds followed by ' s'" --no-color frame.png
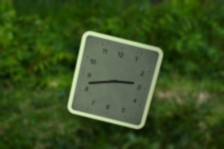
2 h 42 min
